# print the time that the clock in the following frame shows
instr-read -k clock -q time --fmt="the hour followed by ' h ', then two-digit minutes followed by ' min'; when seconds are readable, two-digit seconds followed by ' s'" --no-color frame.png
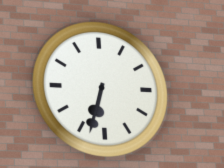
6 h 33 min
